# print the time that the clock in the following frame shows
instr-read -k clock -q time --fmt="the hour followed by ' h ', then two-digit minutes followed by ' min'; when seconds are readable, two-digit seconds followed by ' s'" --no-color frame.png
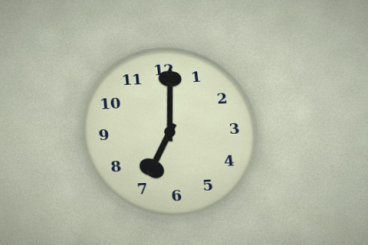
7 h 01 min
